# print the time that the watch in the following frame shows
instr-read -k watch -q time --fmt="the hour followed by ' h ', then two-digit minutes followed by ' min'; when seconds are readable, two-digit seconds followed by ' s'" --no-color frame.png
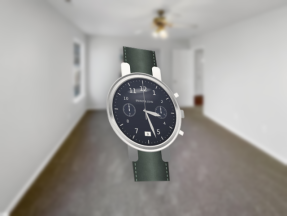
3 h 27 min
